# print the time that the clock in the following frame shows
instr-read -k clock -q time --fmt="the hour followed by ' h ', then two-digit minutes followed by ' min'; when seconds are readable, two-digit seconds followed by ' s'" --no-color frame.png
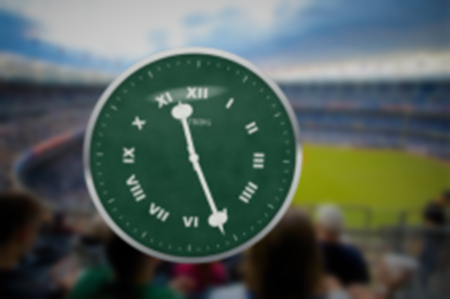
11 h 26 min
